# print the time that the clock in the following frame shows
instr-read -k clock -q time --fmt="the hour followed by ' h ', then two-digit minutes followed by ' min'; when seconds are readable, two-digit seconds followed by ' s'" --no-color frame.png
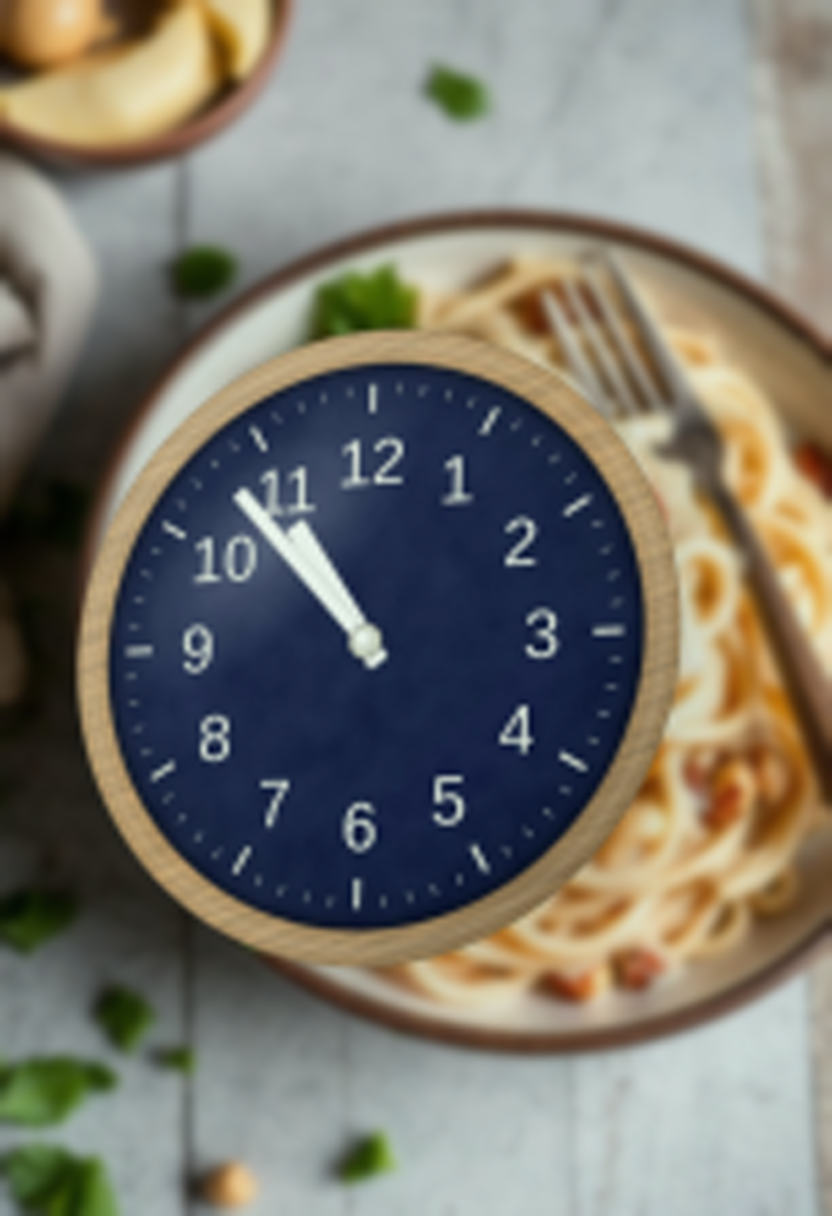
10 h 53 min
